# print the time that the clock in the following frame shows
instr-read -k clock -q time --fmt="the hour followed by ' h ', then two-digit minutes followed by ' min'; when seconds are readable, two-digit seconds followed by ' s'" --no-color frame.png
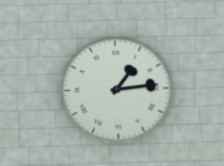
1 h 14 min
